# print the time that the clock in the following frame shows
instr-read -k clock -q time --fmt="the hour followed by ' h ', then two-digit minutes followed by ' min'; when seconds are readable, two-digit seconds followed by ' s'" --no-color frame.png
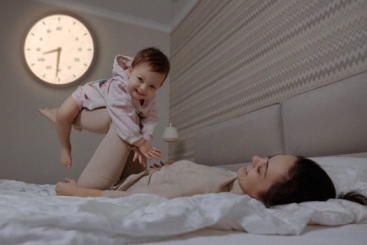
8 h 31 min
